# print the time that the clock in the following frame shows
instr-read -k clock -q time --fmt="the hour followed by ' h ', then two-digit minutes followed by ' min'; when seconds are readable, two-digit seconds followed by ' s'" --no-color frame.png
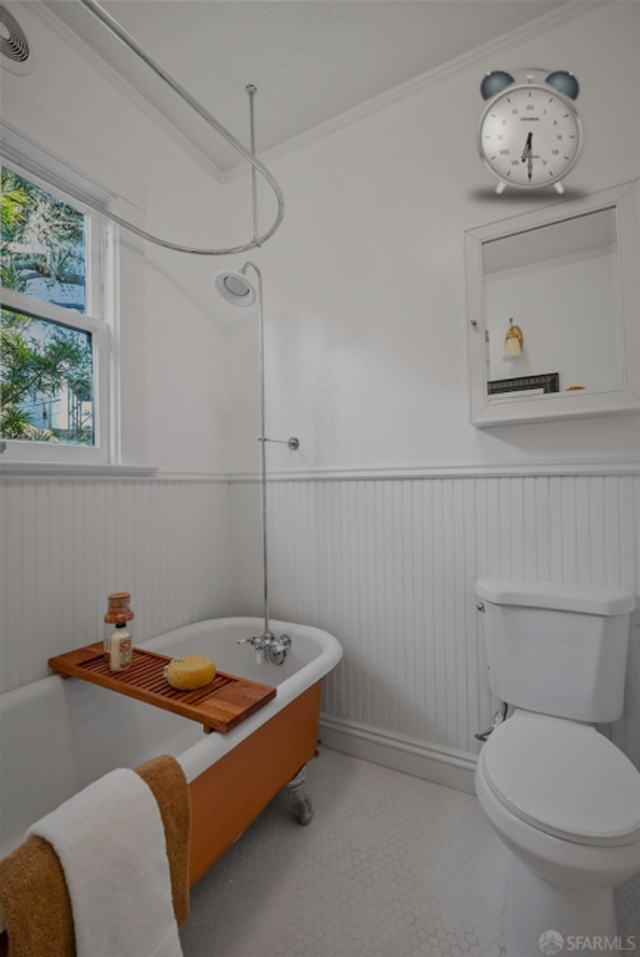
6 h 30 min
